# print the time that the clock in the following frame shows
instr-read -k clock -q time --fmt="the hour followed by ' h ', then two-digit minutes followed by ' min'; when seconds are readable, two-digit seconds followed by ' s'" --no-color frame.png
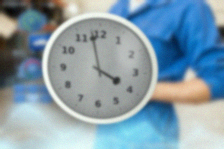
3 h 58 min
